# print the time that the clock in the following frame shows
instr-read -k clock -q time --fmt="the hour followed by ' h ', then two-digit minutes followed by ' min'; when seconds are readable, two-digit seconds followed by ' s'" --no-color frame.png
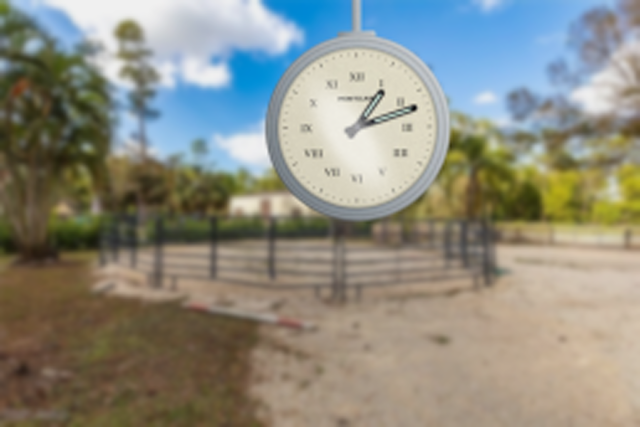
1 h 12 min
